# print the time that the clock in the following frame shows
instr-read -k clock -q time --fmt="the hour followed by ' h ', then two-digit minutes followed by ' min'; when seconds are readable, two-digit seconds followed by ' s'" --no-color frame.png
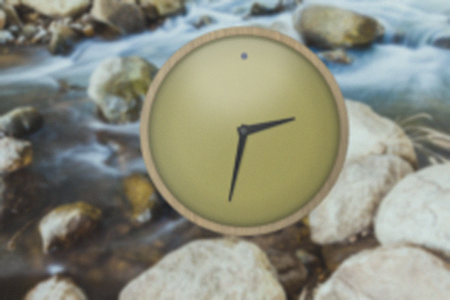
2 h 32 min
